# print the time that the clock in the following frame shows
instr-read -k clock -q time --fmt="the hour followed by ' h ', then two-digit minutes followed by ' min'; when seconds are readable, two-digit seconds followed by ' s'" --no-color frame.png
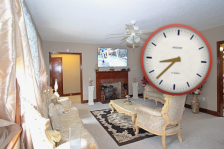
8 h 37 min
